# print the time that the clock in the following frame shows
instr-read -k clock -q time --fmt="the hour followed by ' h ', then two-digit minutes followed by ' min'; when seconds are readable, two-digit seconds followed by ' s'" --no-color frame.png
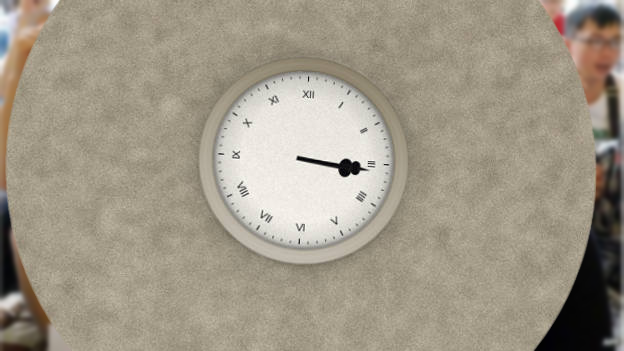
3 h 16 min
